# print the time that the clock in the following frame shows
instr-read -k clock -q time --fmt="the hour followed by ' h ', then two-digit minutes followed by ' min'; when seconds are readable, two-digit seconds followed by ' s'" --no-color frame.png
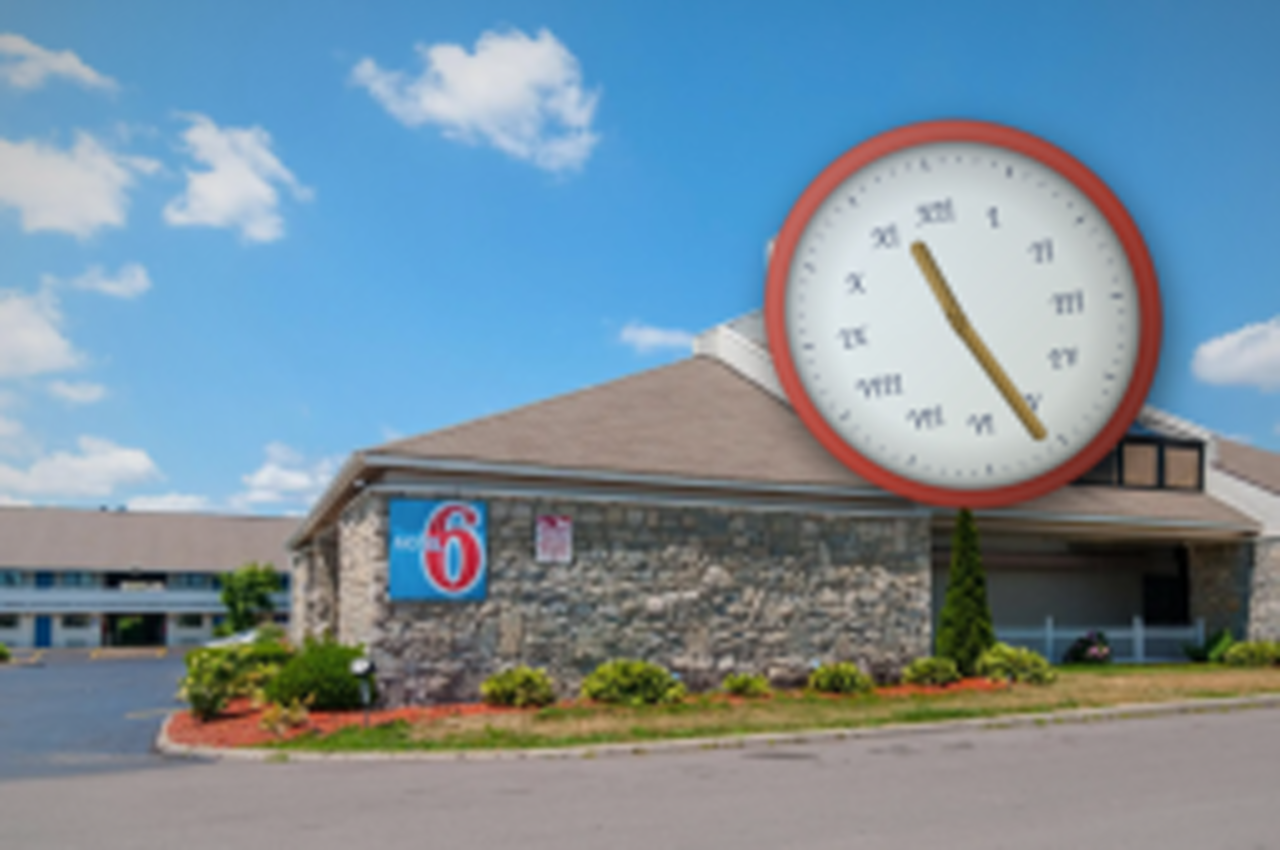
11 h 26 min
